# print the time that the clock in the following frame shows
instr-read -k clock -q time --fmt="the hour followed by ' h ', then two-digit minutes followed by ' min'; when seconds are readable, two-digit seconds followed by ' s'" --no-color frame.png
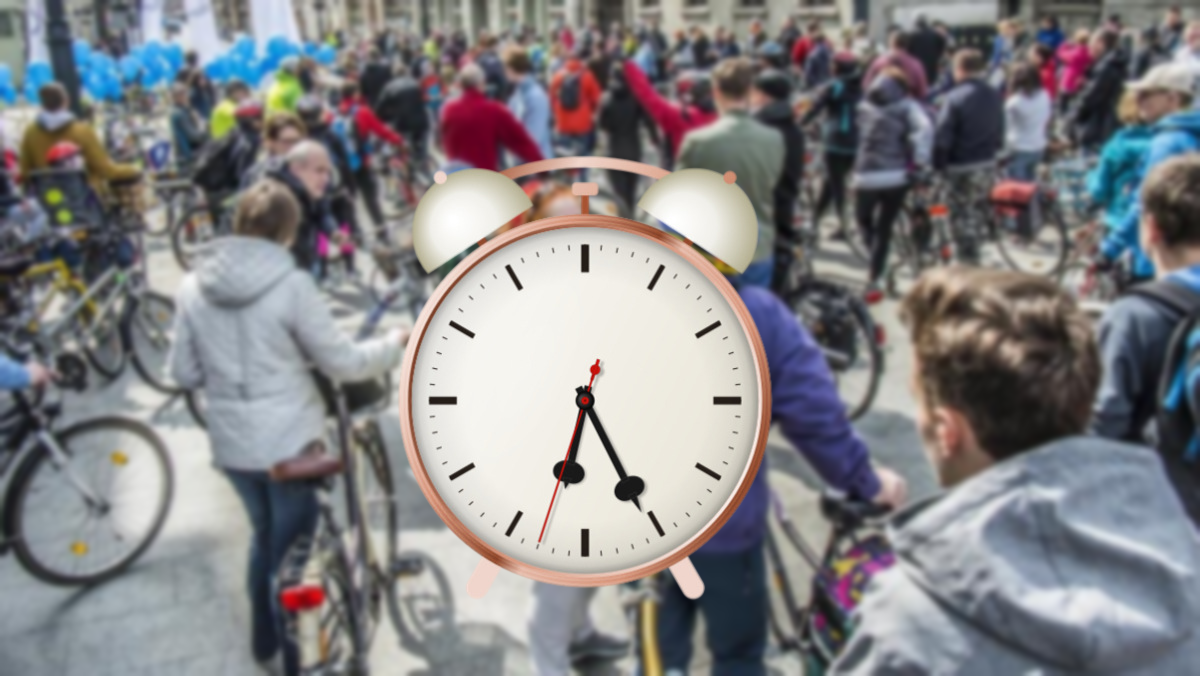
6 h 25 min 33 s
